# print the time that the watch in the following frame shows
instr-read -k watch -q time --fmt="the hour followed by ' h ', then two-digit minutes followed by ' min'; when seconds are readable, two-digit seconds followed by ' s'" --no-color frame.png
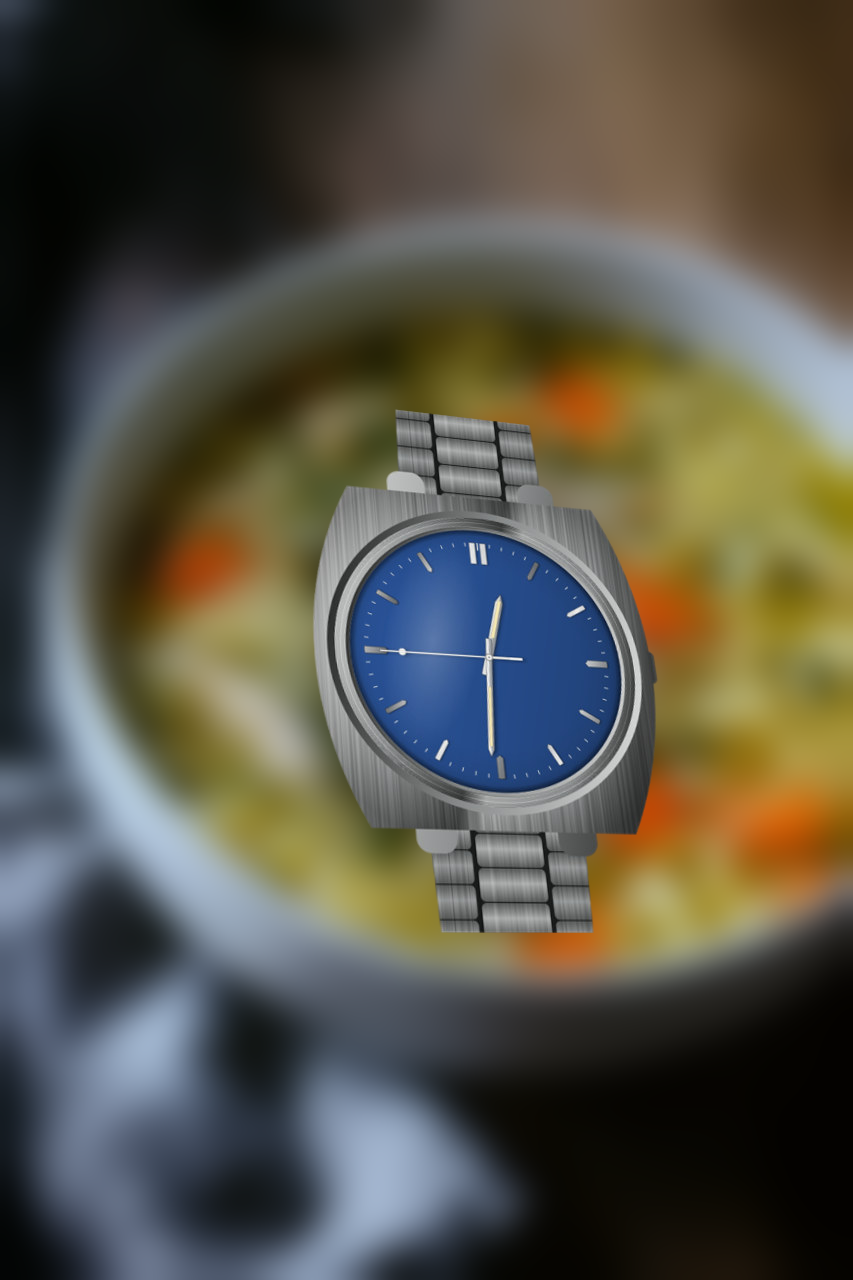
12 h 30 min 45 s
